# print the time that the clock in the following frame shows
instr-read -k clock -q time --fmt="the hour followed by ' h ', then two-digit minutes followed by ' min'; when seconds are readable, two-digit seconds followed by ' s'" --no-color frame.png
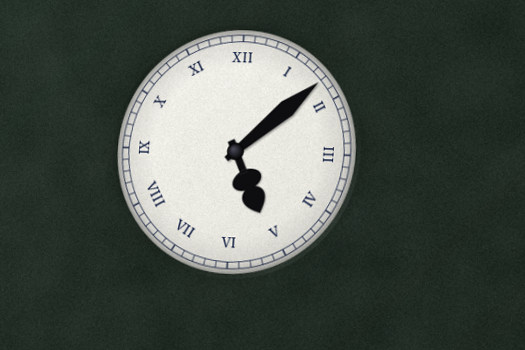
5 h 08 min
